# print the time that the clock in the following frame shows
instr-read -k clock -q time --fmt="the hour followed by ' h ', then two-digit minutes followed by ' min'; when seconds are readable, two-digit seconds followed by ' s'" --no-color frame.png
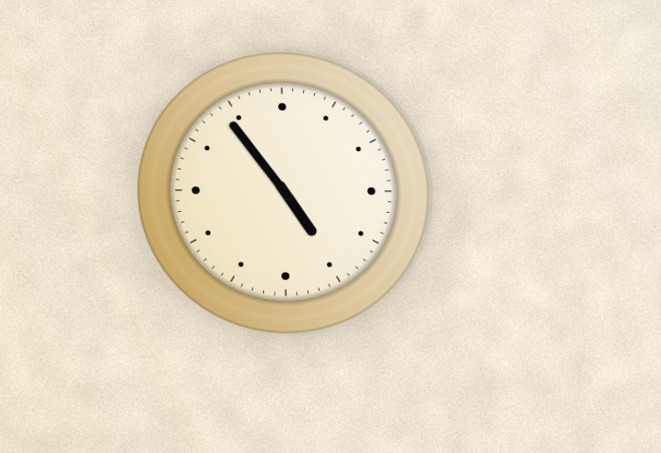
4 h 54 min
